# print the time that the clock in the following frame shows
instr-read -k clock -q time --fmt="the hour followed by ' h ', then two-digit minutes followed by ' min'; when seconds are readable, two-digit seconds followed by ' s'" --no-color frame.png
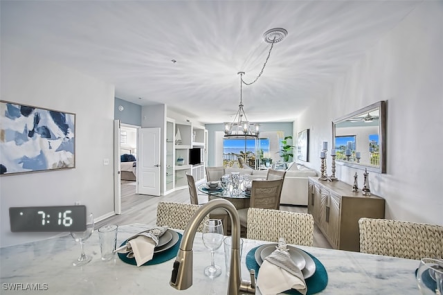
7 h 16 min
